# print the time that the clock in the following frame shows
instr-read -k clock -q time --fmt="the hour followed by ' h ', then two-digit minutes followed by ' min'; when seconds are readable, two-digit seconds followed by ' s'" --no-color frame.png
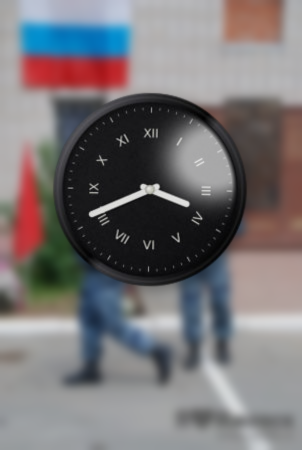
3 h 41 min
